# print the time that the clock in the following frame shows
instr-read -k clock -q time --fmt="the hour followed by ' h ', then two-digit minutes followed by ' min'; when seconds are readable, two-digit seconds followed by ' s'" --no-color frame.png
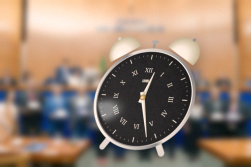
12 h 27 min
